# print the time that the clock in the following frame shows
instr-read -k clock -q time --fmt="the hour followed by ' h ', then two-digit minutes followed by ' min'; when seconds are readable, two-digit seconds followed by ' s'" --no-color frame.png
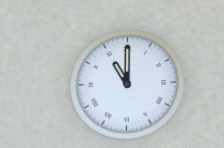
11 h 00 min
